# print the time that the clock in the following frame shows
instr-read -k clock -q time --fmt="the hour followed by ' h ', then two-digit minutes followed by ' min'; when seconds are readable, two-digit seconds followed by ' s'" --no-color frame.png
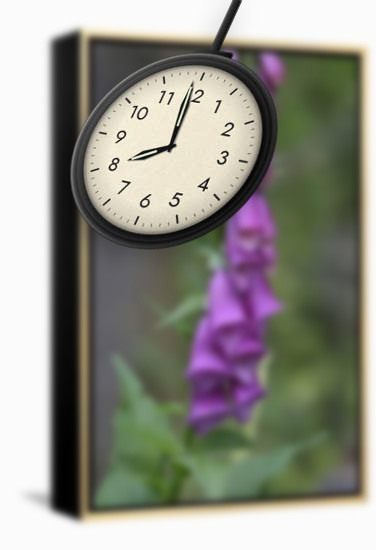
7 h 59 min
